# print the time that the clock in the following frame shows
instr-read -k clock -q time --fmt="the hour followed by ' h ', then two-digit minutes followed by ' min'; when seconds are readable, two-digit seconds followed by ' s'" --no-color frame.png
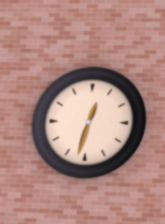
12 h 32 min
